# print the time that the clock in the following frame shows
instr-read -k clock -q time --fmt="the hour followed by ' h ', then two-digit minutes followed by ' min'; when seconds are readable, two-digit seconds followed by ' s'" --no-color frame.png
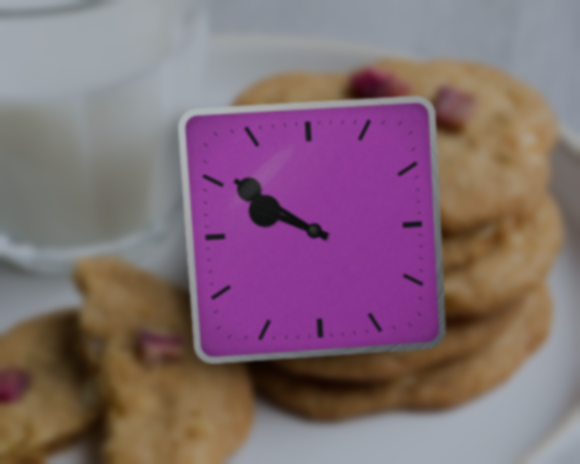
9 h 51 min
